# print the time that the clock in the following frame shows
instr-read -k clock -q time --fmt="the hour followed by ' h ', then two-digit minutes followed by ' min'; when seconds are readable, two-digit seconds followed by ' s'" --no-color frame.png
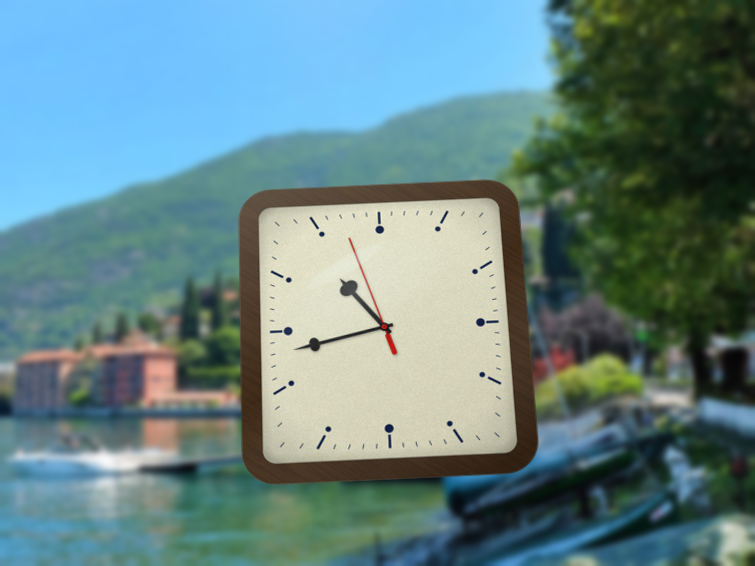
10 h 42 min 57 s
